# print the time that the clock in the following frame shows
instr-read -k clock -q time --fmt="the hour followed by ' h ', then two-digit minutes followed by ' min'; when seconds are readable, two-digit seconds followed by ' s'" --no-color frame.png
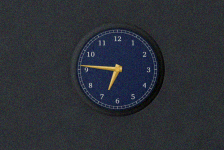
6 h 46 min
